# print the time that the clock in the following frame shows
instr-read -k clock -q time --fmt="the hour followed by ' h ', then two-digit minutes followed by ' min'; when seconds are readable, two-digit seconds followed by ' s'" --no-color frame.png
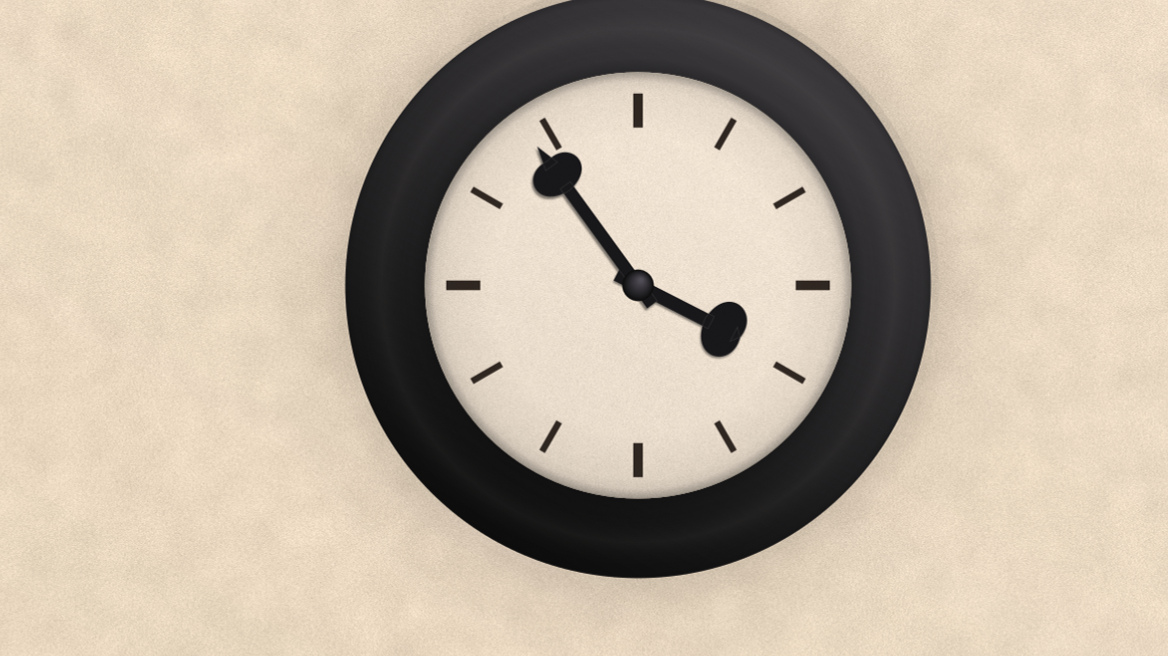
3 h 54 min
